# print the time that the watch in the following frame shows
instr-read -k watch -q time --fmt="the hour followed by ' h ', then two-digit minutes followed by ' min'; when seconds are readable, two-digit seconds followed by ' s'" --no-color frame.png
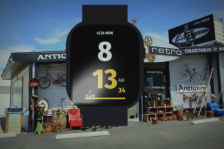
8 h 13 min 34 s
